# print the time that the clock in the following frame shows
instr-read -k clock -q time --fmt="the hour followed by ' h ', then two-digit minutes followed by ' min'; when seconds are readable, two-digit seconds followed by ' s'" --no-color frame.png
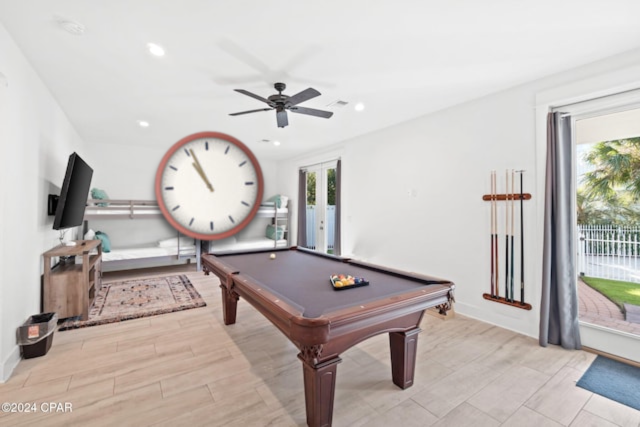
10 h 56 min
